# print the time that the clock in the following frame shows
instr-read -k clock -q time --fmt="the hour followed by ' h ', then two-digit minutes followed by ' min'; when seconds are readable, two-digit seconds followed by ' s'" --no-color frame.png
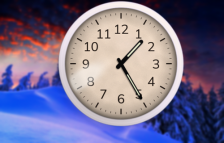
1 h 25 min
